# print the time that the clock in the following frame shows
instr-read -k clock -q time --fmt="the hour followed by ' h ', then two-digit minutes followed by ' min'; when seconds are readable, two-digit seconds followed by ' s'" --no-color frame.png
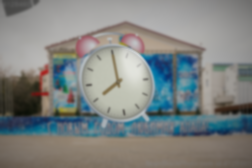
8 h 00 min
